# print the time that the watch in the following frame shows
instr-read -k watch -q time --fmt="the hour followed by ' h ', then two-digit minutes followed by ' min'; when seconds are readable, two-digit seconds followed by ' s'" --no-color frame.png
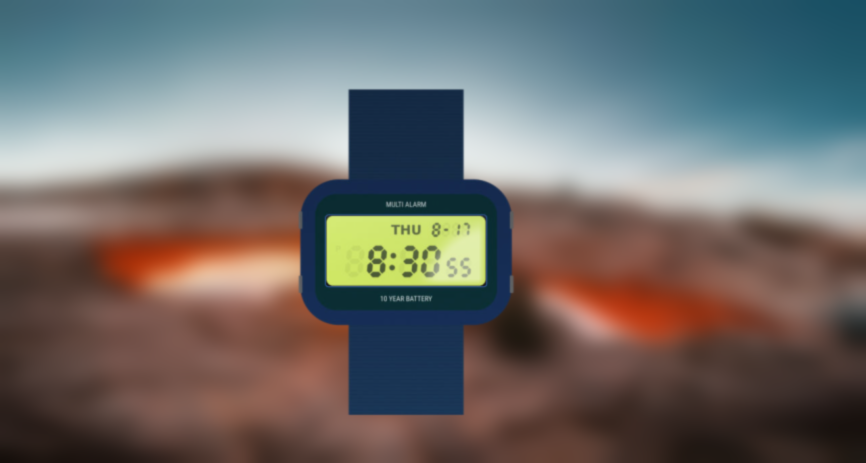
8 h 30 min 55 s
